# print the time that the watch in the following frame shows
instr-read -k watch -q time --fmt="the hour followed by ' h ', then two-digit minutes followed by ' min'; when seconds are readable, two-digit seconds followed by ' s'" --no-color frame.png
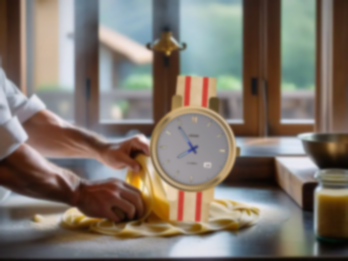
7 h 54 min
